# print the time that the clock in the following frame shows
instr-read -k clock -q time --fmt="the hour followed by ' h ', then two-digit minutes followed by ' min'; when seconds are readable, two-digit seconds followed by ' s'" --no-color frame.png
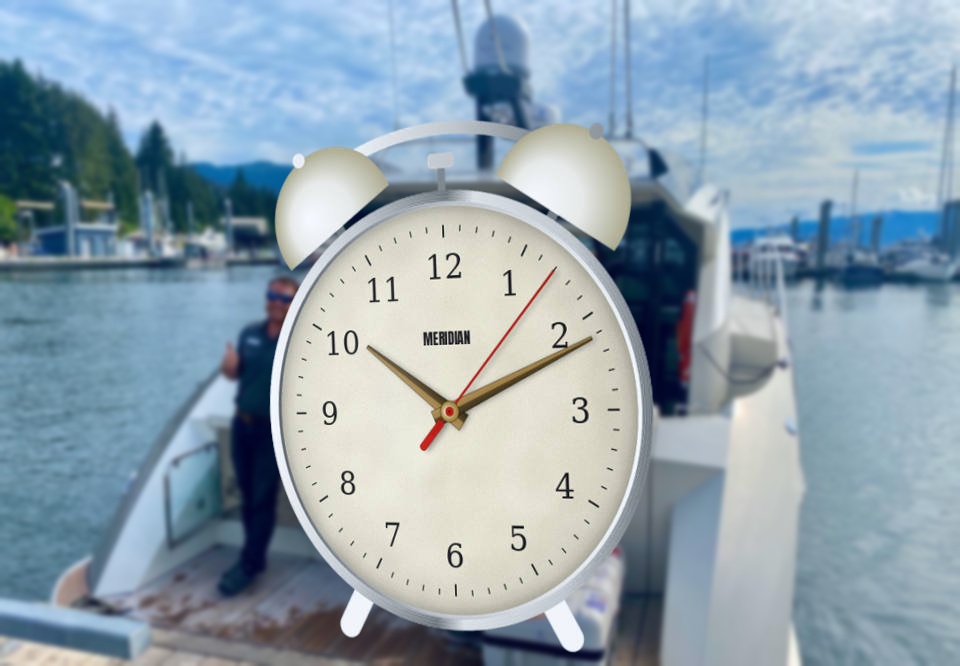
10 h 11 min 07 s
